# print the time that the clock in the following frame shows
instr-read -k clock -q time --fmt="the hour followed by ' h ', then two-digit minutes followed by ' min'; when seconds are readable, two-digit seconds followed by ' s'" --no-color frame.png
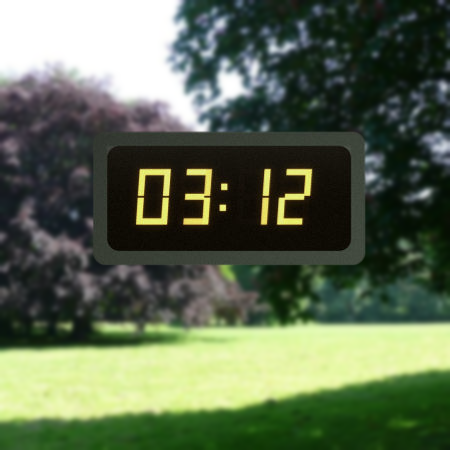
3 h 12 min
